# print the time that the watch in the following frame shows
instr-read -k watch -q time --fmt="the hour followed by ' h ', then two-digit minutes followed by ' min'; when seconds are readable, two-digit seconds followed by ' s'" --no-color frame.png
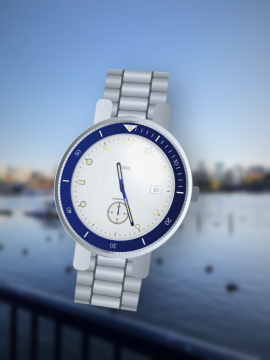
11 h 26 min
